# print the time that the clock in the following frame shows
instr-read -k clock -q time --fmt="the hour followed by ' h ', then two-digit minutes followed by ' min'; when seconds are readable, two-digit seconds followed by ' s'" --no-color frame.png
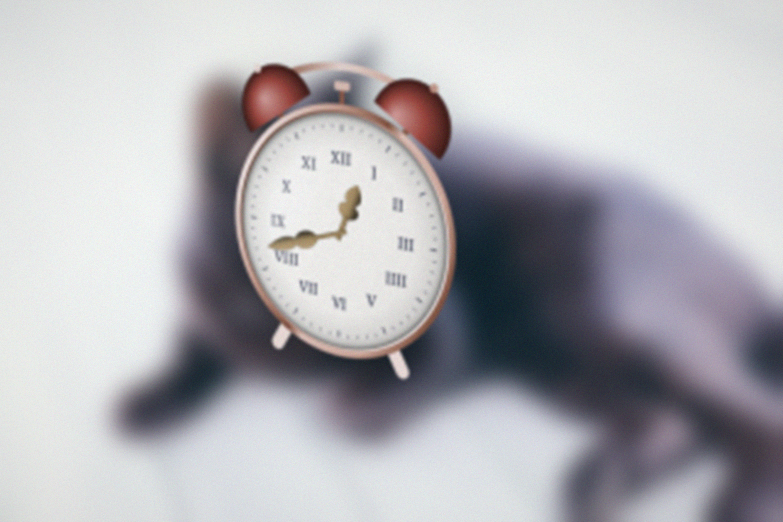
12 h 42 min
